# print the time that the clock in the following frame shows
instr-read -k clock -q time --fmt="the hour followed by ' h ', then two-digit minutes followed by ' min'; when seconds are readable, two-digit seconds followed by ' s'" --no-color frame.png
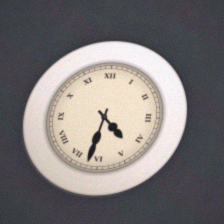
4 h 32 min
